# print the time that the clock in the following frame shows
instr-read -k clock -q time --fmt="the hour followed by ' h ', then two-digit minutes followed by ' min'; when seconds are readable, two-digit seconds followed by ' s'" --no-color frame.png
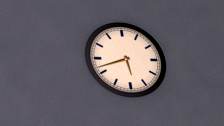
5 h 42 min
